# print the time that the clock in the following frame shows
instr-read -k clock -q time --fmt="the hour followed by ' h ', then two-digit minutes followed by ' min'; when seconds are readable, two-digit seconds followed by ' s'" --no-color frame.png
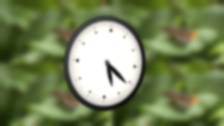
5 h 21 min
